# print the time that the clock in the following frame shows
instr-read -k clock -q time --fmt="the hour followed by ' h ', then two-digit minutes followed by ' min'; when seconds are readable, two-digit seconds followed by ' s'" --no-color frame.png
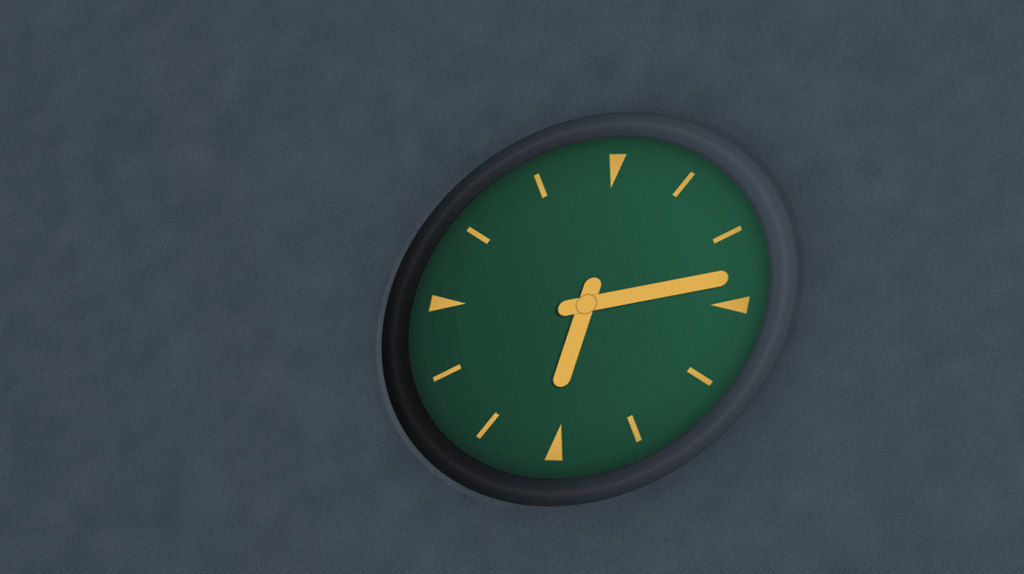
6 h 13 min
